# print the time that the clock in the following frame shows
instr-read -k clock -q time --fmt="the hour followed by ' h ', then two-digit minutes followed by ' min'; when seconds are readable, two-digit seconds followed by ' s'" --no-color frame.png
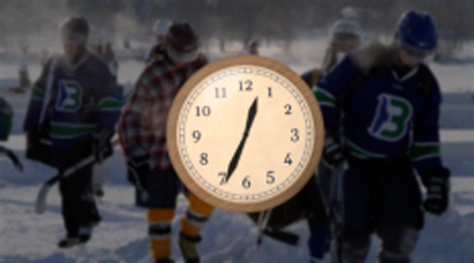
12 h 34 min
